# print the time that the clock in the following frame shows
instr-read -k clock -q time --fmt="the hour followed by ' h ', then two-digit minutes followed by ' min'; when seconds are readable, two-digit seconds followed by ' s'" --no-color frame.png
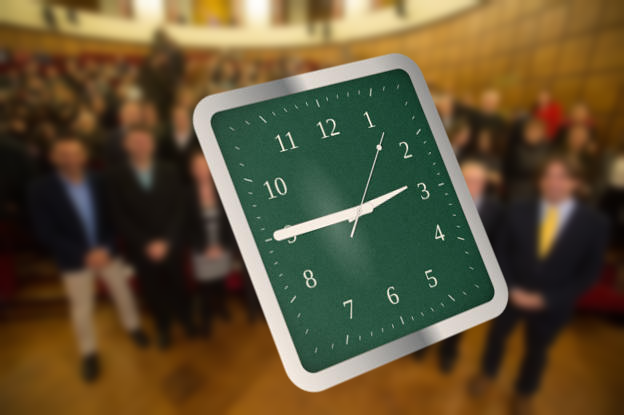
2 h 45 min 07 s
